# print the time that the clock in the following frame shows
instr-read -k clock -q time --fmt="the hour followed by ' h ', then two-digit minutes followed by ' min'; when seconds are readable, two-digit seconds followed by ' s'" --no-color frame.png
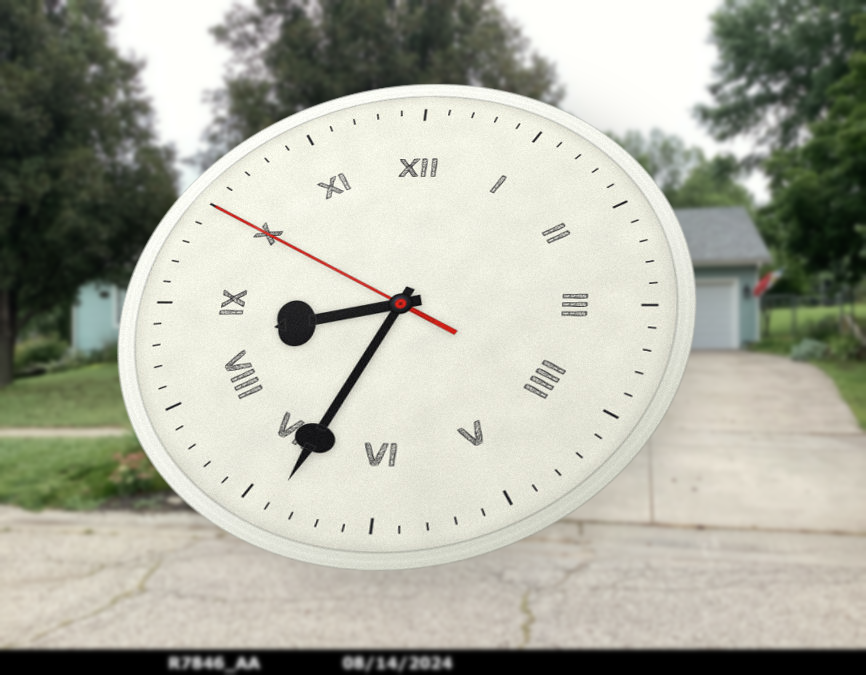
8 h 33 min 50 s
